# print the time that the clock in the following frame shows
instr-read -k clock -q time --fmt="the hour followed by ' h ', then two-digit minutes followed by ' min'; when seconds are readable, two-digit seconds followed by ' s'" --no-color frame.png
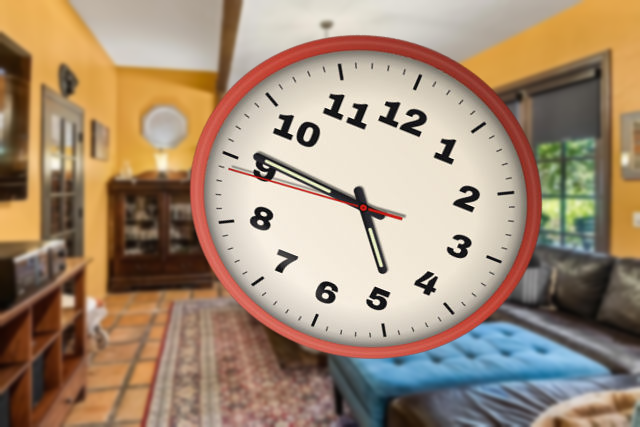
4 h 45 min 44 s
